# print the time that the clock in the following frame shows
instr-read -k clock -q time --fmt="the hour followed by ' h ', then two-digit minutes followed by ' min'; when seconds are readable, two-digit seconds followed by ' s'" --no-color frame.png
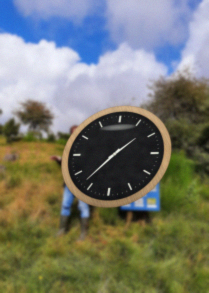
1 h 37 min
